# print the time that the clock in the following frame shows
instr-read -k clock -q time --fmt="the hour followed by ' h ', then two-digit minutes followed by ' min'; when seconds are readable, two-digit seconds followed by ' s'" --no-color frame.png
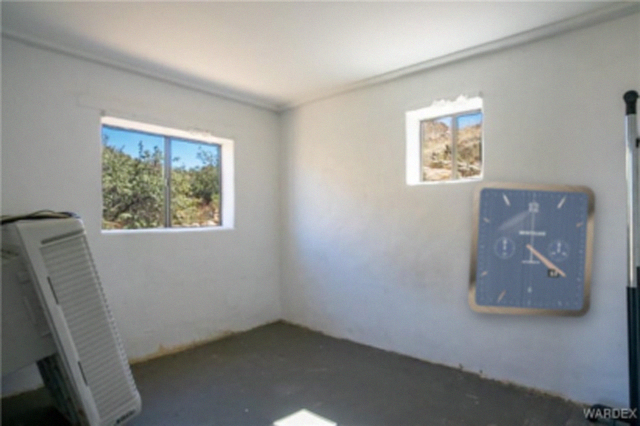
4 h 21 min
